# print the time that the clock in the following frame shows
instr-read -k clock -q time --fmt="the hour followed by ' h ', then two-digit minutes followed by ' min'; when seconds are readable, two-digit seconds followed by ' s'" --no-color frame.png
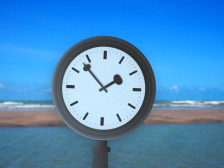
1 h 53 min
